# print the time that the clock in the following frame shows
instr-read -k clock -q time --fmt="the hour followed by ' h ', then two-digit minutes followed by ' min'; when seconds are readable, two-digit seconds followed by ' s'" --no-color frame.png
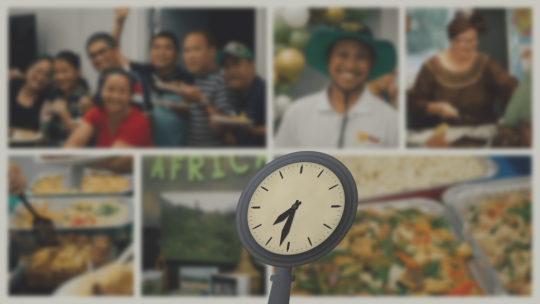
7 h 32 min
